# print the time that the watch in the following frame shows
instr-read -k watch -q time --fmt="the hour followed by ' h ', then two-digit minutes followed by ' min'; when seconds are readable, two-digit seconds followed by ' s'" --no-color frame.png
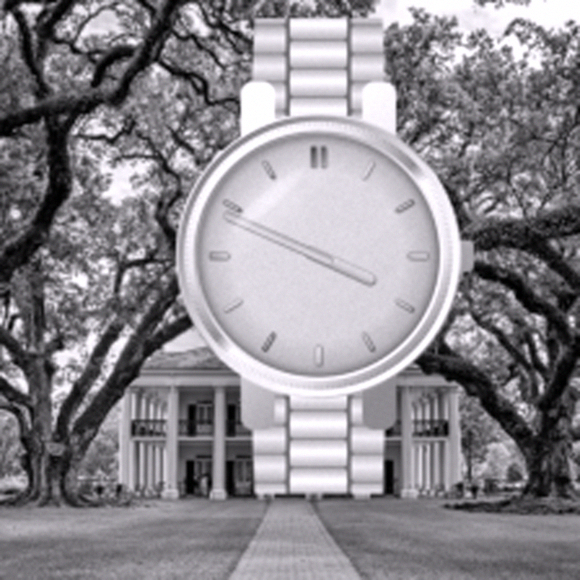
3 h 49 min
